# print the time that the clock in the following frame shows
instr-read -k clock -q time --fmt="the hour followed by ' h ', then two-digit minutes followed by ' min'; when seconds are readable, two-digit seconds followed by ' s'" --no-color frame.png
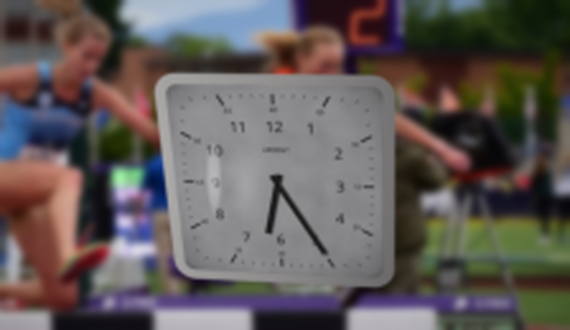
6 h 25 min
